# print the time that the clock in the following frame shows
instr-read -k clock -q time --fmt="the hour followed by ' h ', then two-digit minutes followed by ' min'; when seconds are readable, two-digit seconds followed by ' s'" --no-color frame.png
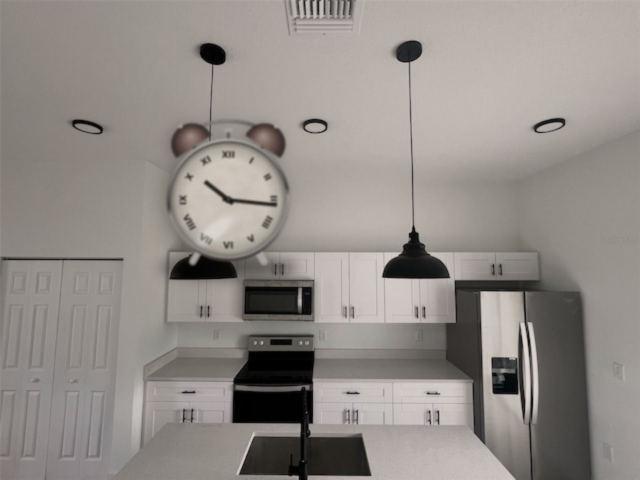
10 h 16 min
